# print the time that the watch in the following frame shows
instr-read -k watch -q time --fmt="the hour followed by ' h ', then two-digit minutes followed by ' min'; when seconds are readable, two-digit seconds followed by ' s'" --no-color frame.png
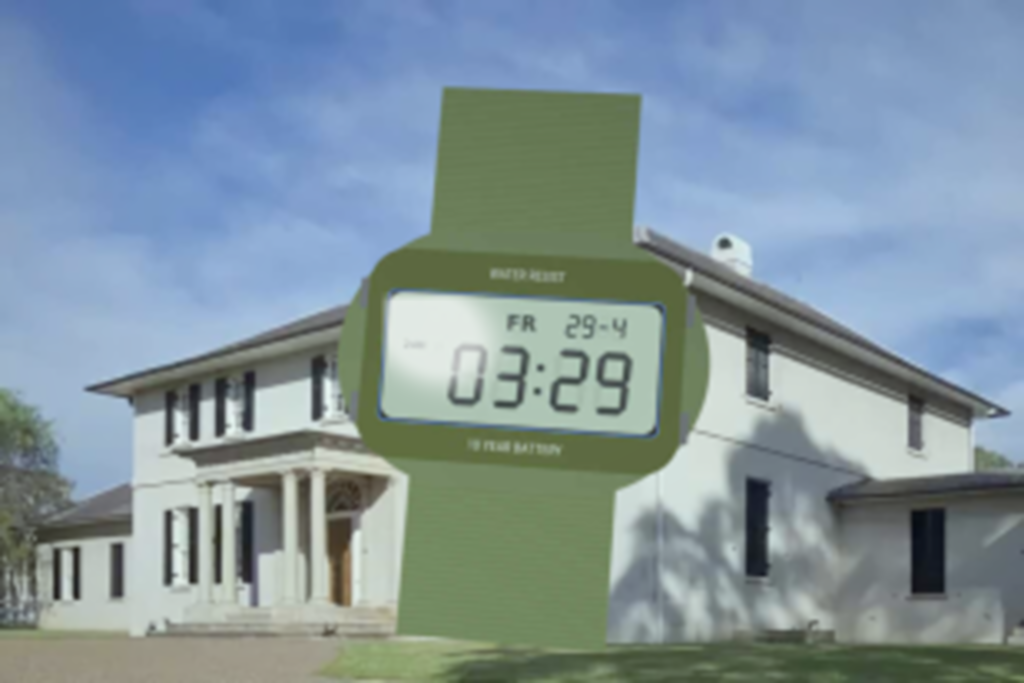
3 h 29 min
